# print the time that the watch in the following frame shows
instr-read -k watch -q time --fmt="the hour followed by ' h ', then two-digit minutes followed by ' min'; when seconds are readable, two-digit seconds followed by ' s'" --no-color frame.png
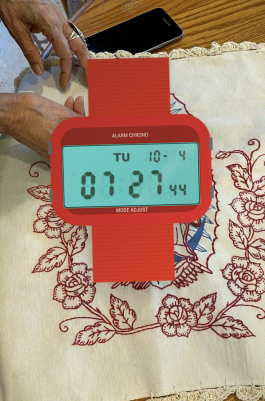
7 h 27 min 44 s
